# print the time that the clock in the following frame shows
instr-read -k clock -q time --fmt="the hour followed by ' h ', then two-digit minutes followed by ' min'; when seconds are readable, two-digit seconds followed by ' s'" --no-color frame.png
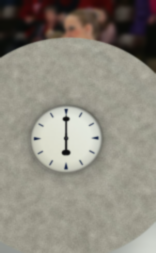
6 h 00 min
